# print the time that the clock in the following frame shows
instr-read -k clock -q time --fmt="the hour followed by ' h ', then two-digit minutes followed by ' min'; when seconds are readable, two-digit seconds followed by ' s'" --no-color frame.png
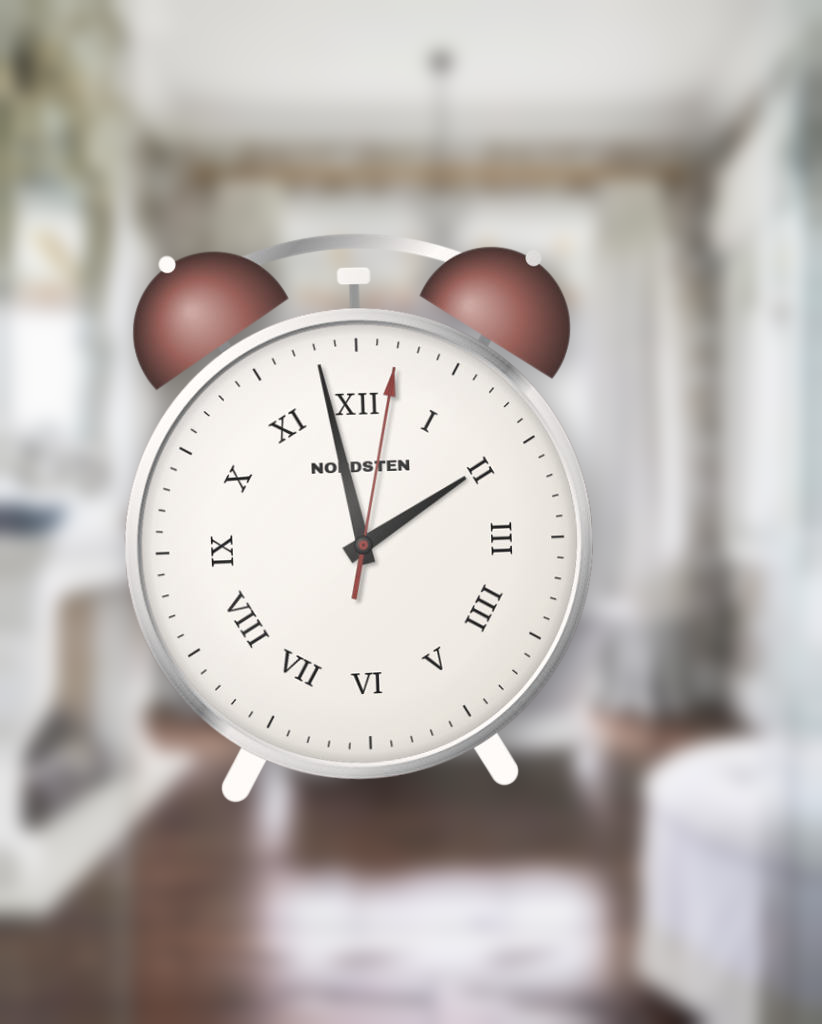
1 h 58 min 02 s
